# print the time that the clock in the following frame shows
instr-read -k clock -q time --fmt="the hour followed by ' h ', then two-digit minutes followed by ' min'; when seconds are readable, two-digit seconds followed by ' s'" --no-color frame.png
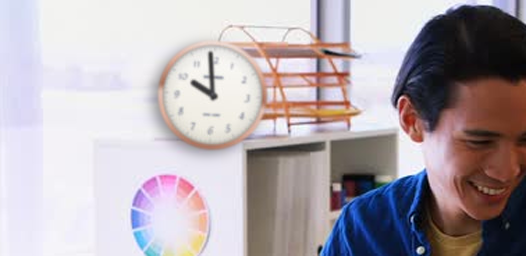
9 h 59 min
